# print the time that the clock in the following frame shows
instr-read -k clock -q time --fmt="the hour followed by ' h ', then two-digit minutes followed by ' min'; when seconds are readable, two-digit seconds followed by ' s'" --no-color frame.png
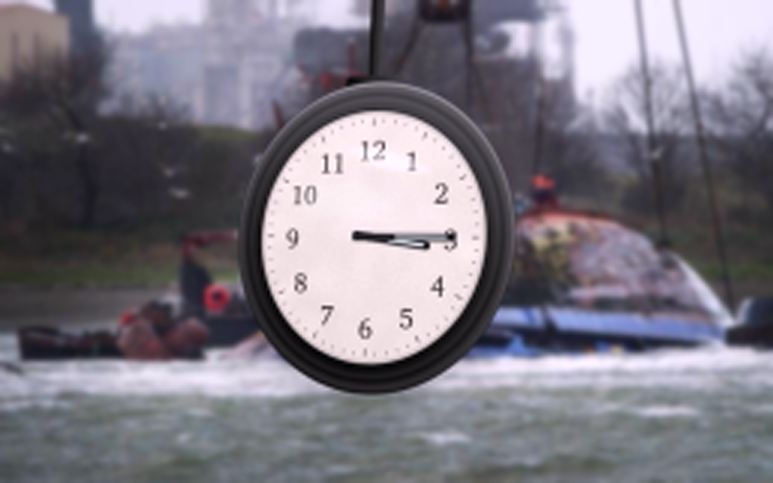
3 h 15 min
